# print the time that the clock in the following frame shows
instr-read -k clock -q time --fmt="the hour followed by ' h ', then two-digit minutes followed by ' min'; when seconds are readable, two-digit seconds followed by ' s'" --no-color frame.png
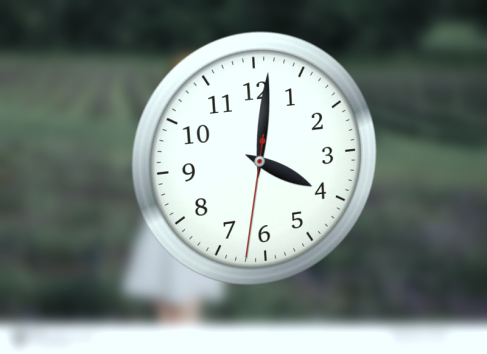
4 h 01 min 32 s
